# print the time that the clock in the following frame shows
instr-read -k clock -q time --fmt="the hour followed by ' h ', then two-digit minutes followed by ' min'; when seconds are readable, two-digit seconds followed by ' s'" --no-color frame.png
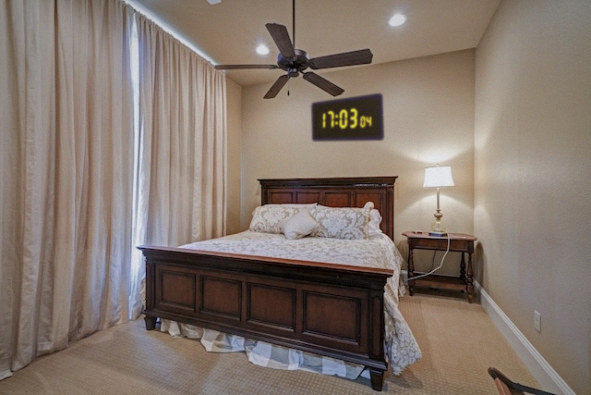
17 h 03 min 04 s
